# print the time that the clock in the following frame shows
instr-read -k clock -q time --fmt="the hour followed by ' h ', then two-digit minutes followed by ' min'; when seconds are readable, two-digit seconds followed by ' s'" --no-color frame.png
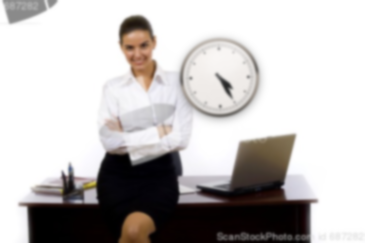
4 h 25 min
